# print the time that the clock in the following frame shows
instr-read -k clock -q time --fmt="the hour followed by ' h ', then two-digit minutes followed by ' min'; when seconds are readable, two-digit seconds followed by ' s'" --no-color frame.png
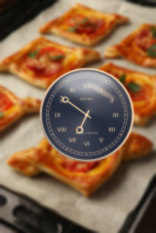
6 h 51 min
